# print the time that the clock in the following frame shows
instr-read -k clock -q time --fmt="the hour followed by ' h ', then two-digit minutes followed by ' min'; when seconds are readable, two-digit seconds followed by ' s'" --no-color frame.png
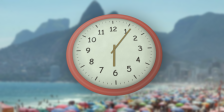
6 h 06 min
